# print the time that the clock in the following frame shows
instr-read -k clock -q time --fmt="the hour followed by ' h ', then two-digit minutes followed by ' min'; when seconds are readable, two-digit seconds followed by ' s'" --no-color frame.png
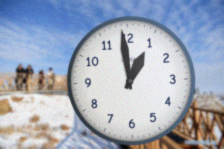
12 h 59 min
